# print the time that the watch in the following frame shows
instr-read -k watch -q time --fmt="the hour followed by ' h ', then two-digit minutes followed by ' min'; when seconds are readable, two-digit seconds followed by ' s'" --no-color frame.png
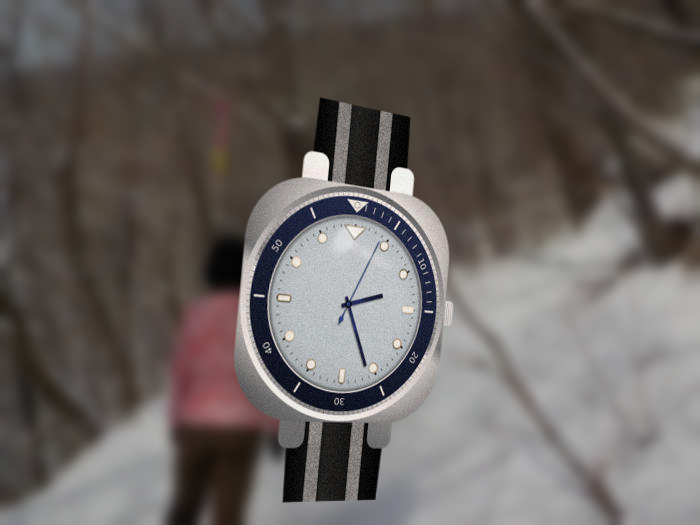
2 h 26 min 04 s
